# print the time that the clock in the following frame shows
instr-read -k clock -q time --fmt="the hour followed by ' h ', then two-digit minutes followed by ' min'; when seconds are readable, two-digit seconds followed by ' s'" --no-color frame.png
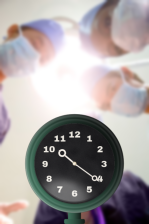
10 h 21 min
